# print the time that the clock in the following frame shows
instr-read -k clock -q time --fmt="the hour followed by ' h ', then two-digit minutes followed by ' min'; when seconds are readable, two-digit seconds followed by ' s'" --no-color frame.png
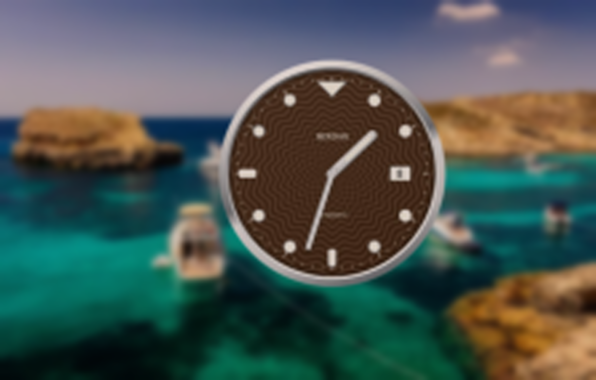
1 h 33 min
